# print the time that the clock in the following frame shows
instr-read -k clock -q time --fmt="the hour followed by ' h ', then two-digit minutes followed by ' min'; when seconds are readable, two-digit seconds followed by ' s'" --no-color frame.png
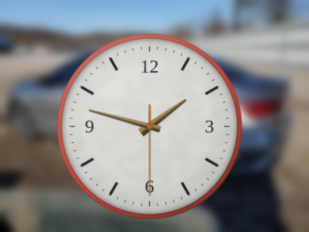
1 h 47 min 30 s
